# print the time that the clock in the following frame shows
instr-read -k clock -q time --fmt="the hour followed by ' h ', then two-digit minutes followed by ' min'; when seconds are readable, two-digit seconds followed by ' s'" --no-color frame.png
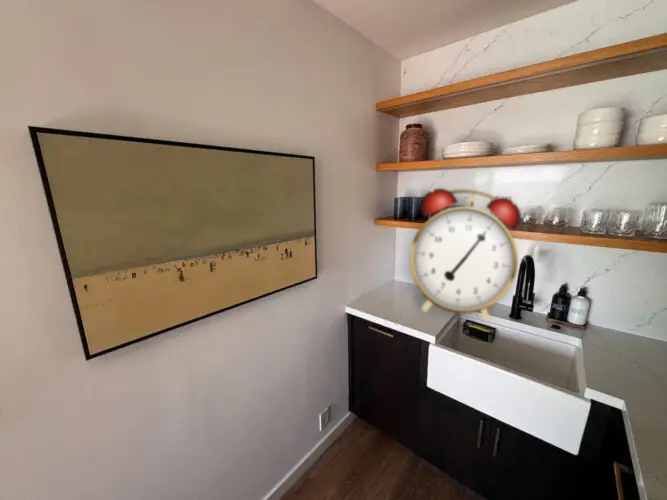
7 h 05 min
